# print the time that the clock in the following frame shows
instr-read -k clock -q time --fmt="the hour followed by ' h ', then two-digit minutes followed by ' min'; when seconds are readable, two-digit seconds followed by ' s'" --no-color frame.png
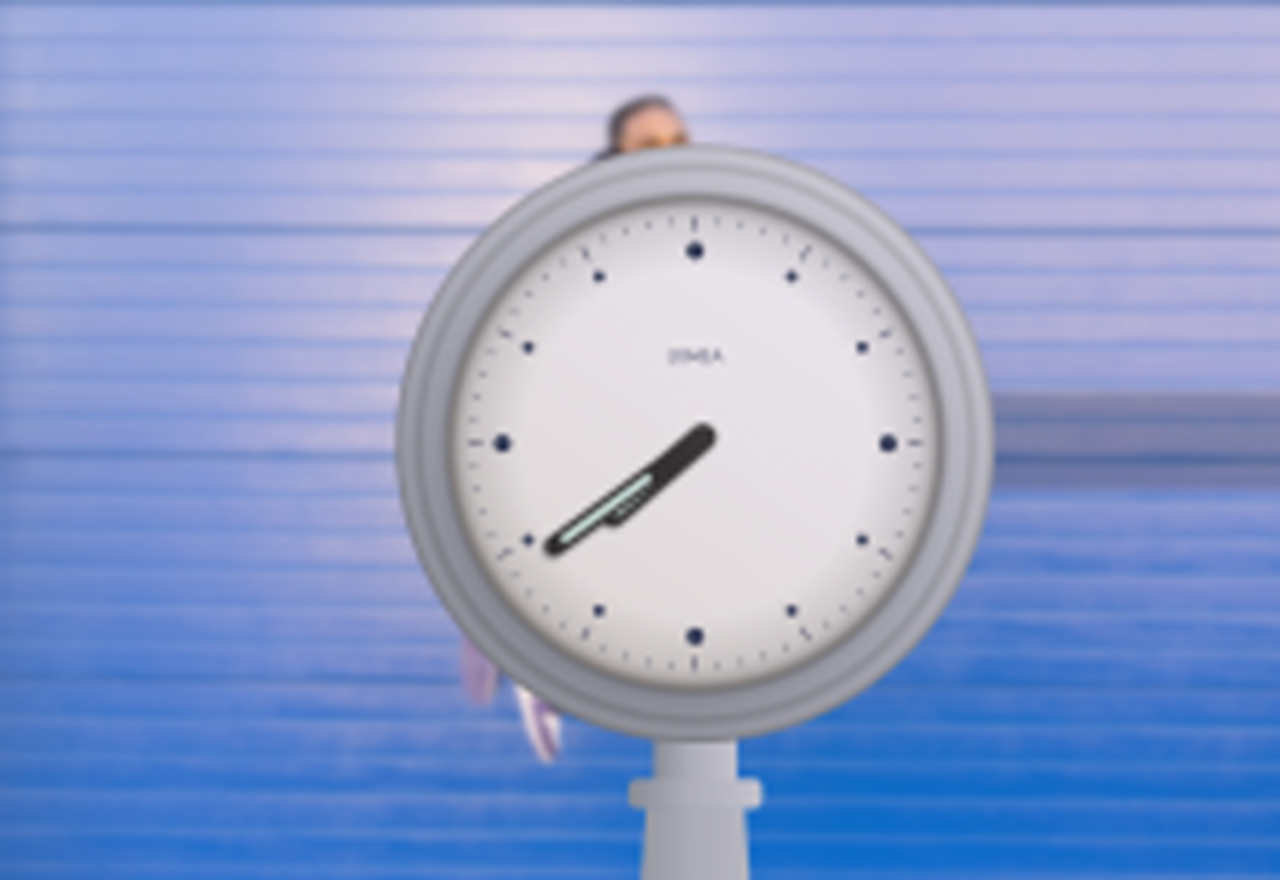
7 h 39 min
